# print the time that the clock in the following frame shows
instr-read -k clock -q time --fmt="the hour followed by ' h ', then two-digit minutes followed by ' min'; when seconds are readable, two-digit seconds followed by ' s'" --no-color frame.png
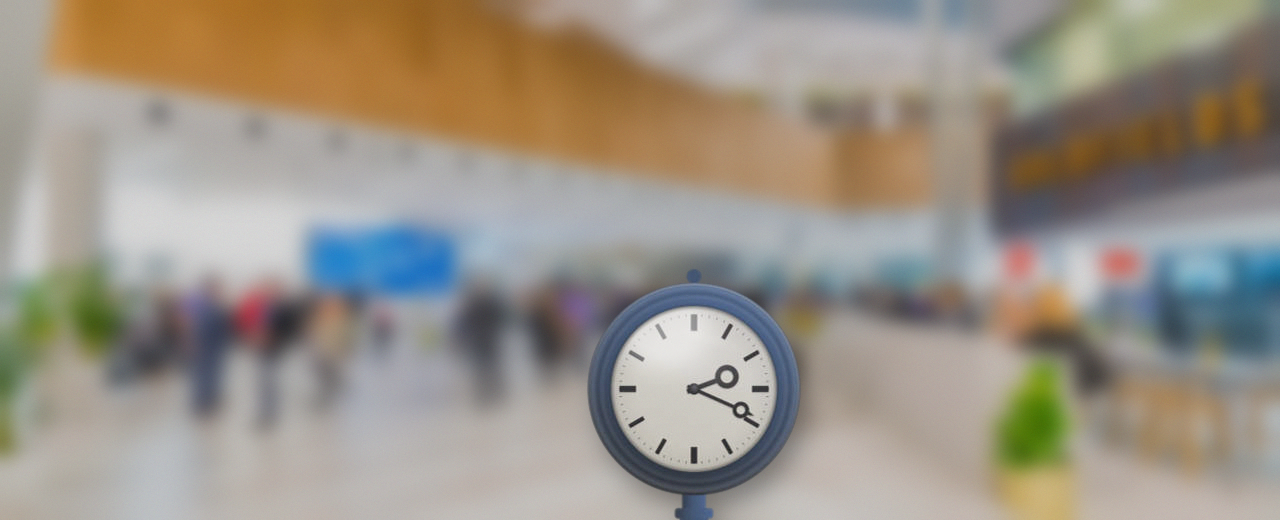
2 h 19 min
